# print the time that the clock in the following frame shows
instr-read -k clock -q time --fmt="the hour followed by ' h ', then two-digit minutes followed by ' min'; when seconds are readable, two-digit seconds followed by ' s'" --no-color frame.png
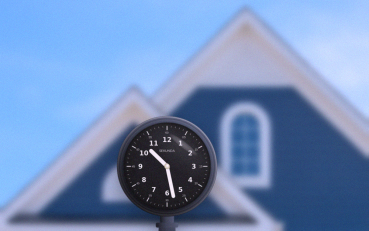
10 h 28 min
